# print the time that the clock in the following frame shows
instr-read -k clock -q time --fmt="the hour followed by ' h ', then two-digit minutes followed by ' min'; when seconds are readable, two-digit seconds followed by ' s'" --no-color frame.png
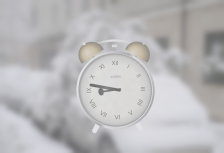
8 h 47 min
